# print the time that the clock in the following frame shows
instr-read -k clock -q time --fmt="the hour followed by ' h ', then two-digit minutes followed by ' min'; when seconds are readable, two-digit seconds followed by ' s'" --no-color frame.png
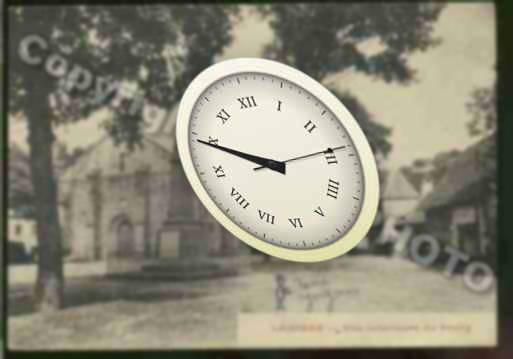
9 h 49 min 14 s
